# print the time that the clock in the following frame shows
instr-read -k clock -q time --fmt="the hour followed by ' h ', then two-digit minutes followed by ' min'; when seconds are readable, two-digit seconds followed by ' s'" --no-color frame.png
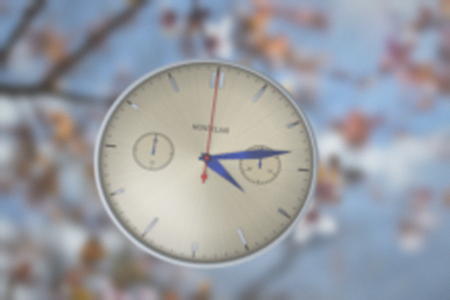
4 h 13 min
